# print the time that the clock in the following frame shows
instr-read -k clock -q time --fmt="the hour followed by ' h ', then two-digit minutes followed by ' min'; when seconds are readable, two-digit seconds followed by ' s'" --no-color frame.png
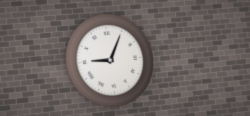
9 h 05 min
